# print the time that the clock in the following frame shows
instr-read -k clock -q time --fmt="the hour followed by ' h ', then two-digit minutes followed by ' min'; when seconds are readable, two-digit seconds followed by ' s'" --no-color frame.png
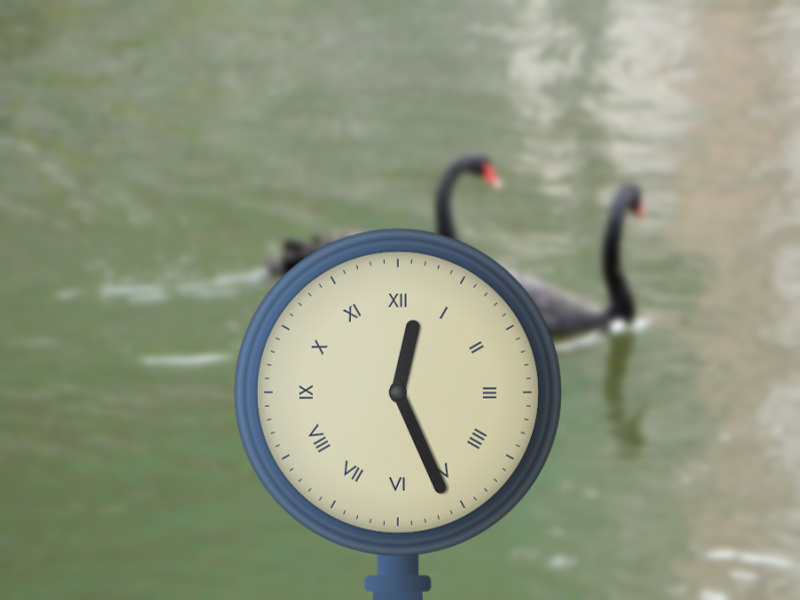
12 h 26 min
